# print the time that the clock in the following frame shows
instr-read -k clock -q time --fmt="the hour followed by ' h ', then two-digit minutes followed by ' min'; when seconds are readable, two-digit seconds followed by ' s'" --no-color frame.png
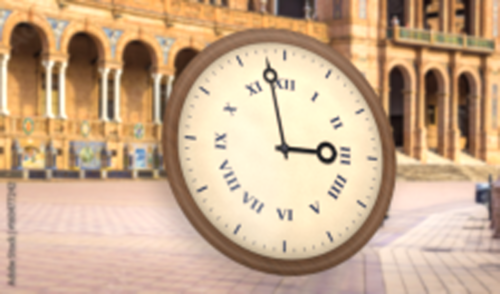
2 h 58 min
